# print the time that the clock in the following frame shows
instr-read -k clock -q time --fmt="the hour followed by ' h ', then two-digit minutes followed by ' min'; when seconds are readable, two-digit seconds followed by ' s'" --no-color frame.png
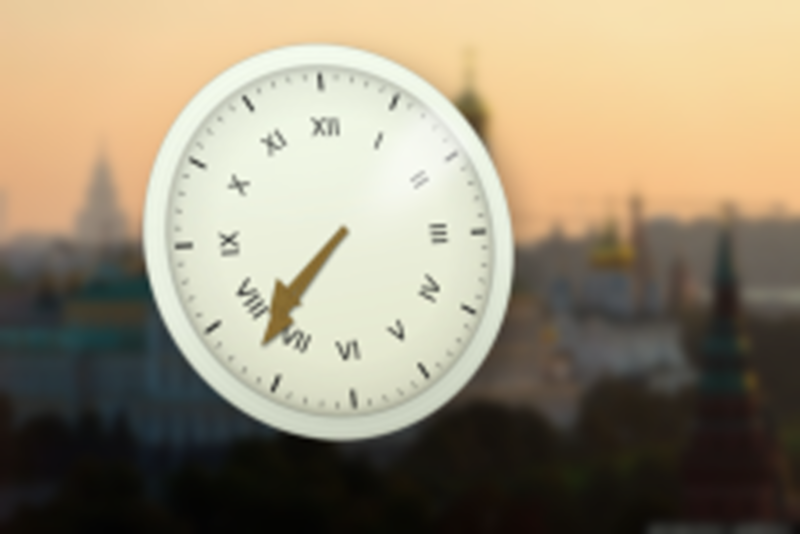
7 h 37 min
